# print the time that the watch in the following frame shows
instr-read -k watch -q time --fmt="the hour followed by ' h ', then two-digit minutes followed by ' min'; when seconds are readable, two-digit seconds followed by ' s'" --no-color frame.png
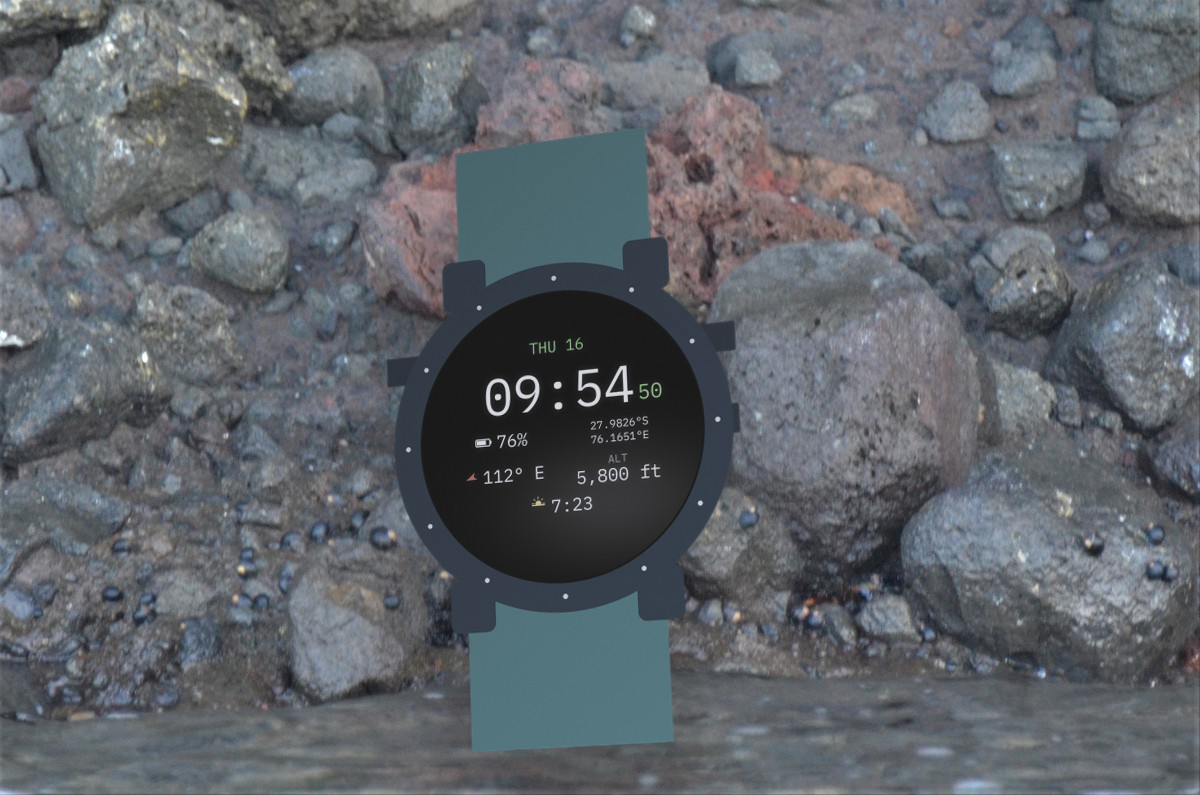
9 h 54 min 50 s
